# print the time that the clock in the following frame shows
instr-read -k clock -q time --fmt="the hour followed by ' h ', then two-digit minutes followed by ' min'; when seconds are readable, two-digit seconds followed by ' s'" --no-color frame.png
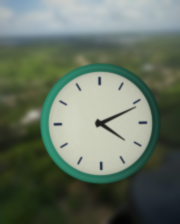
4 h 11 min
